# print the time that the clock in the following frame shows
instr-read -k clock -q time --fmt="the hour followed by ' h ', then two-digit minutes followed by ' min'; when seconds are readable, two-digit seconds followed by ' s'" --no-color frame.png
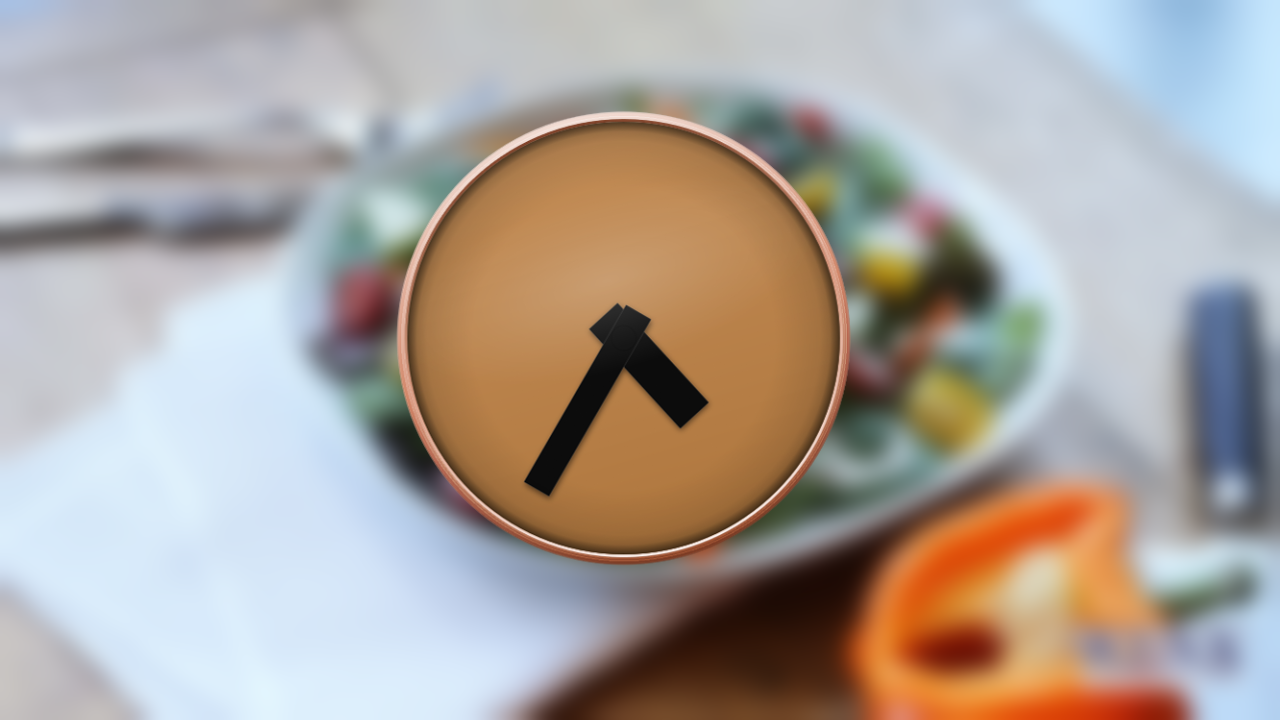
4 h 35 min
